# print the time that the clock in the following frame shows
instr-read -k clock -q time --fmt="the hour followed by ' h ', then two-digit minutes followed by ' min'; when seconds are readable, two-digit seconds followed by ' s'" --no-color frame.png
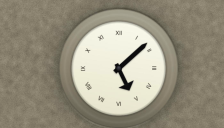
5 h 08 min
